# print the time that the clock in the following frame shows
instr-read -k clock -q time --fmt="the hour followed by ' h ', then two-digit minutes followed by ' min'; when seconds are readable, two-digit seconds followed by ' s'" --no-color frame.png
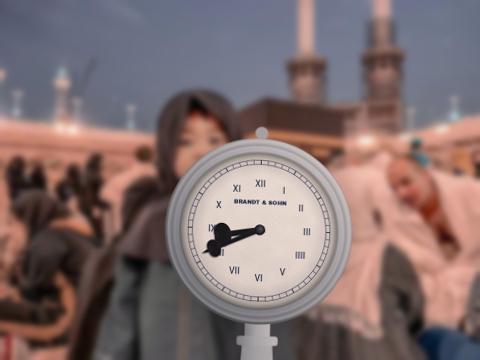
8 h 41 min
